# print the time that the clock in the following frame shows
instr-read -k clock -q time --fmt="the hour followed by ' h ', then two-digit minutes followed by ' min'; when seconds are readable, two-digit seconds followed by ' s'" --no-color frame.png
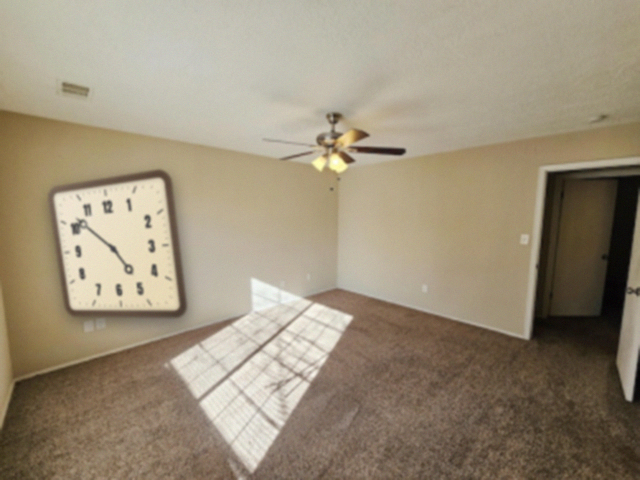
4 h 52 min
